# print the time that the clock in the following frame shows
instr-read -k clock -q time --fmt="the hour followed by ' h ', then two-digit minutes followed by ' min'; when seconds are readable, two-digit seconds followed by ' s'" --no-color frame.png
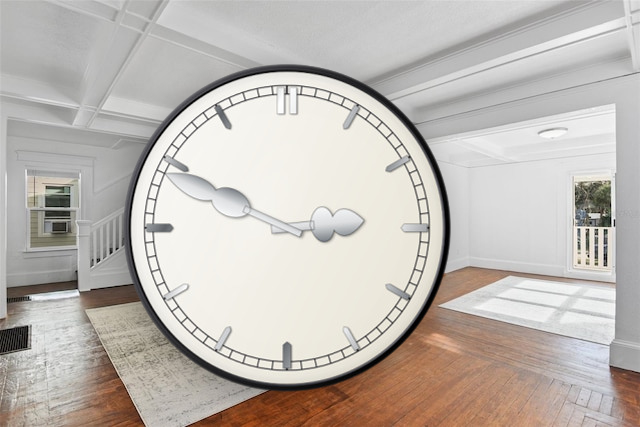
2 h 49 min
